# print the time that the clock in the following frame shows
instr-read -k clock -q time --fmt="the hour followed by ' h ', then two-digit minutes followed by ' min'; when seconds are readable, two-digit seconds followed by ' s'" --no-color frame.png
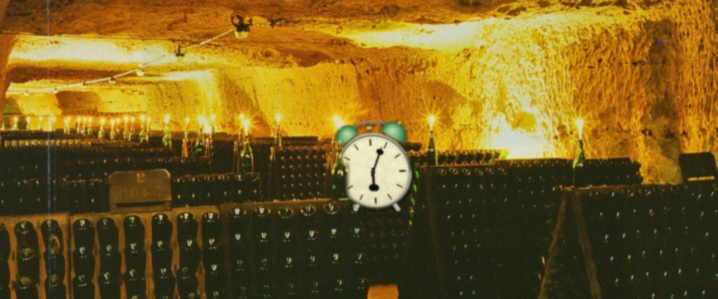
6 h 04 min
